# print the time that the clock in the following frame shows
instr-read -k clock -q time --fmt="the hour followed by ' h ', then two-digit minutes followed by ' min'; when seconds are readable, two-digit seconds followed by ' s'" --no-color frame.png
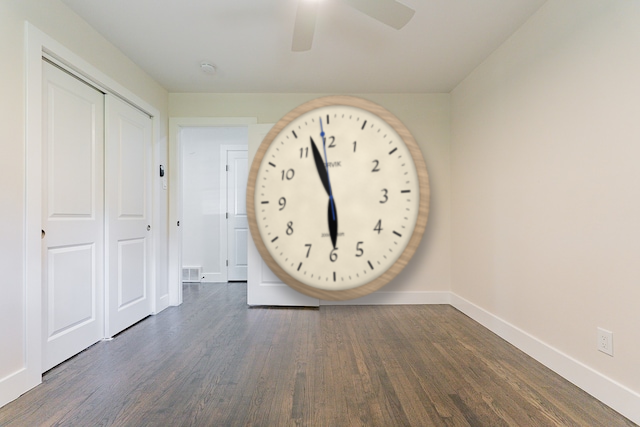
5 h 56 min 59 s
